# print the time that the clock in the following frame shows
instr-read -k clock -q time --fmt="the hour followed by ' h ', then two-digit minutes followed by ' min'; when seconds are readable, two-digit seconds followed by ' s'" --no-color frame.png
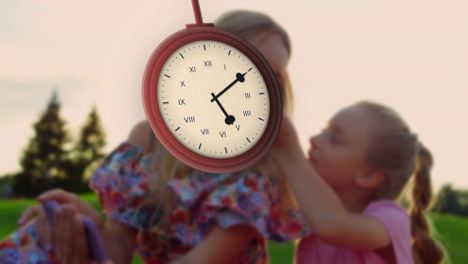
5 h 10 min
